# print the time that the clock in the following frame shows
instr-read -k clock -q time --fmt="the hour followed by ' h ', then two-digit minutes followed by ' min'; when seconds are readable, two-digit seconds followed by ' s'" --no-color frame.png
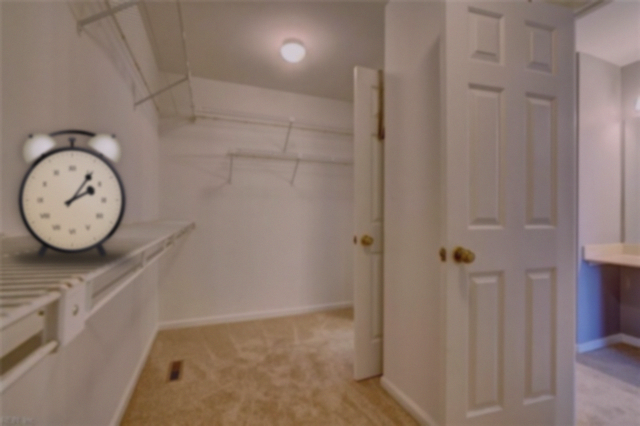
2 h 06 min
